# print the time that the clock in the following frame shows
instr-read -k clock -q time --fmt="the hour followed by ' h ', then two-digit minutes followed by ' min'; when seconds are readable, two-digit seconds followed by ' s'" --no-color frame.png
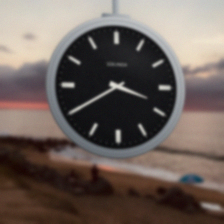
3 h 40 min
